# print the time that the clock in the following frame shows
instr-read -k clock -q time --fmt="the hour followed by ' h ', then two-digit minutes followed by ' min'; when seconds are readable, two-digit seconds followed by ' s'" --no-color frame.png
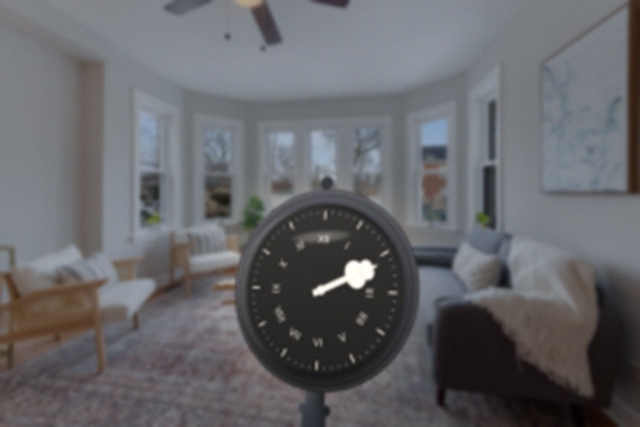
2 h 11 min
